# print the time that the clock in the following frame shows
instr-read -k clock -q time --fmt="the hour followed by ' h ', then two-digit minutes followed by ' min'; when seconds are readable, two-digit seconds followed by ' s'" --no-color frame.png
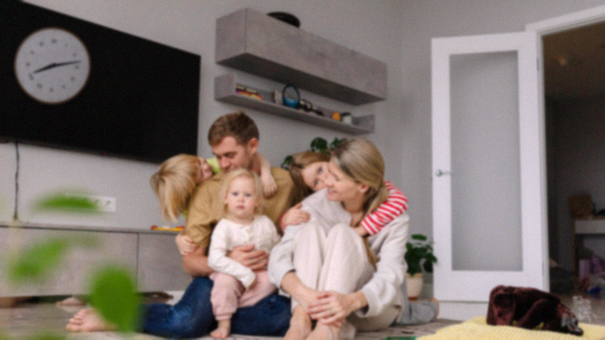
8 h 13 min
